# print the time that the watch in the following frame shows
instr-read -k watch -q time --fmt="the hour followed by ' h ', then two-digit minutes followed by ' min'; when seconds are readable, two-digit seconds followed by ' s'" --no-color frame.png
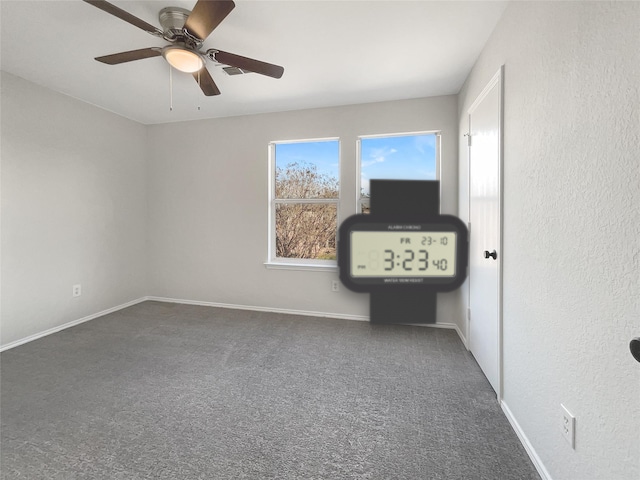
3 h 23 min 40 s
